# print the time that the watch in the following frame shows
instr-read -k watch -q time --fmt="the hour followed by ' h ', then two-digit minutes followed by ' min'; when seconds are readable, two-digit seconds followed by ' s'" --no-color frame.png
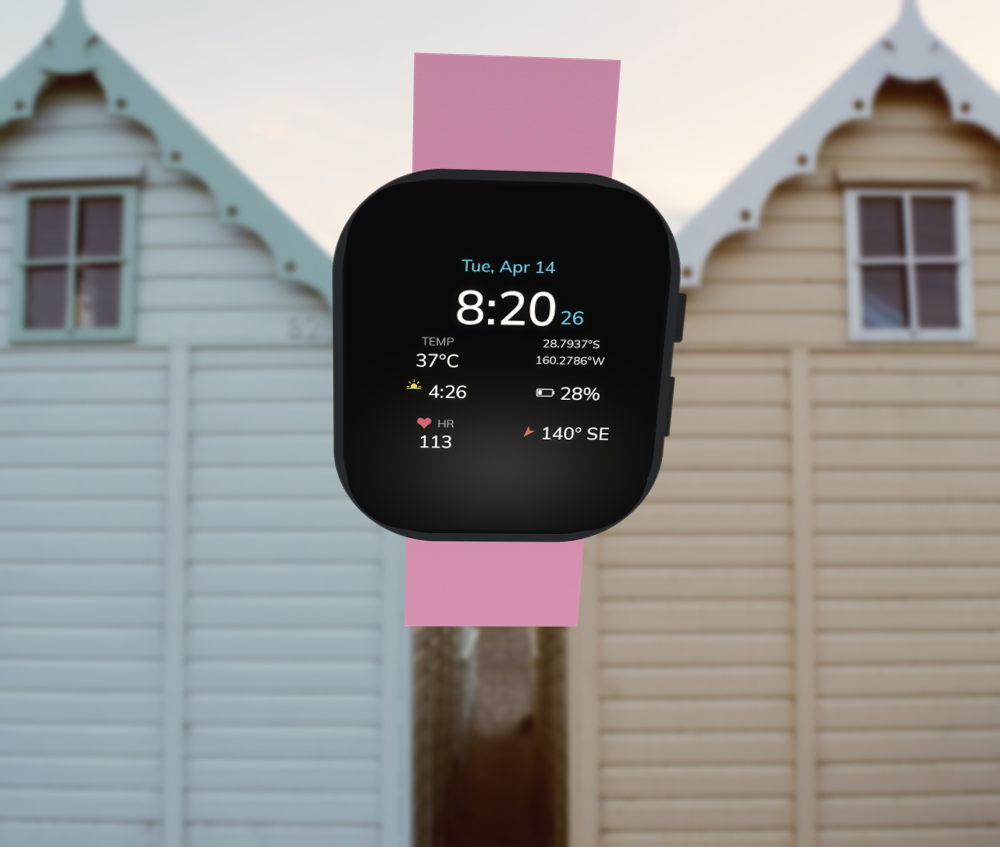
8 h 20 min 26 s
